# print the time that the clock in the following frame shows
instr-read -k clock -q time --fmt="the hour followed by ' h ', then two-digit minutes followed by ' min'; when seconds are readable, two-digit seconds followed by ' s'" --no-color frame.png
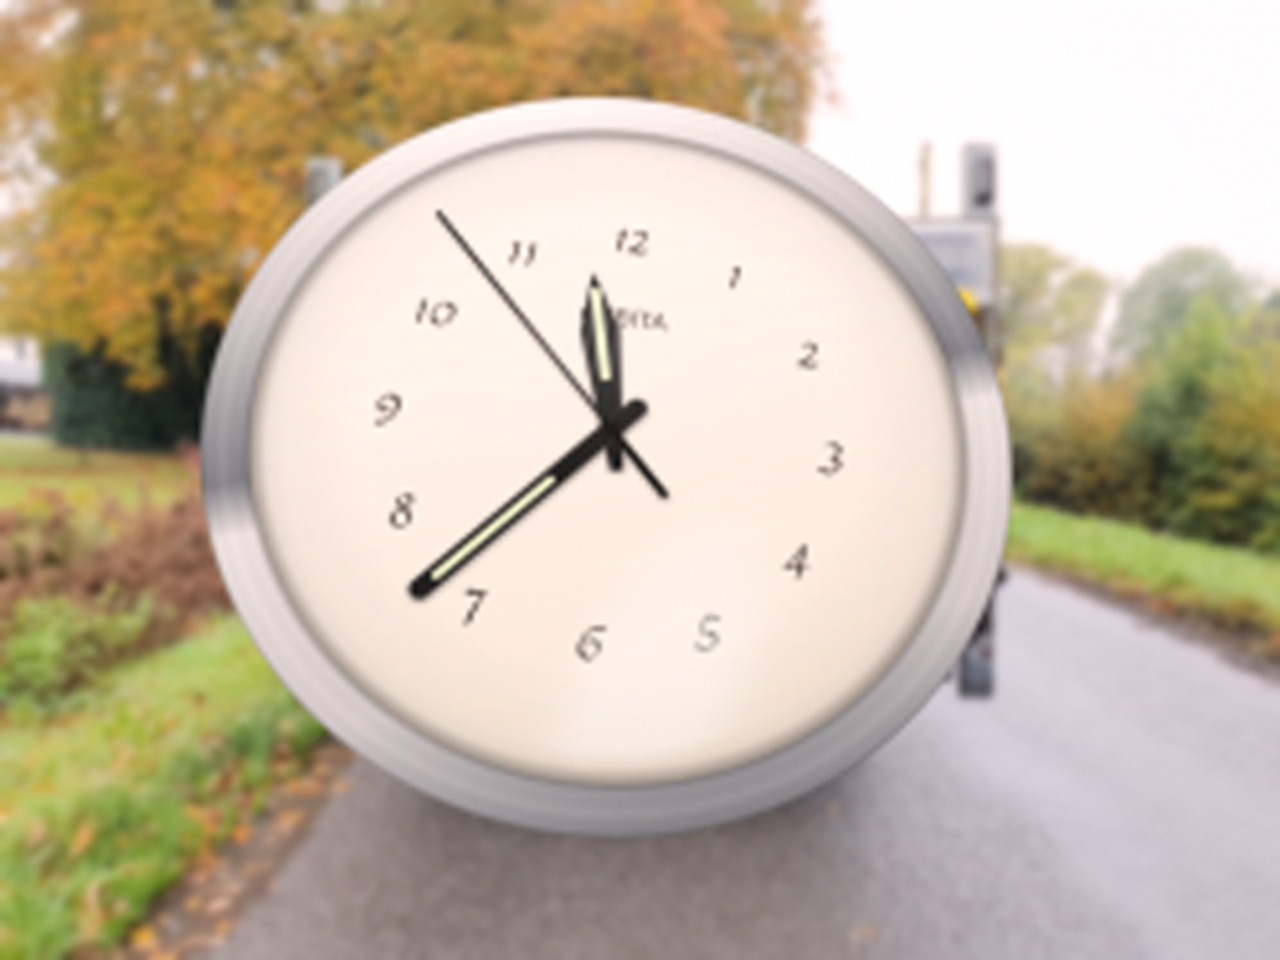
11 h 36 min 53 s
